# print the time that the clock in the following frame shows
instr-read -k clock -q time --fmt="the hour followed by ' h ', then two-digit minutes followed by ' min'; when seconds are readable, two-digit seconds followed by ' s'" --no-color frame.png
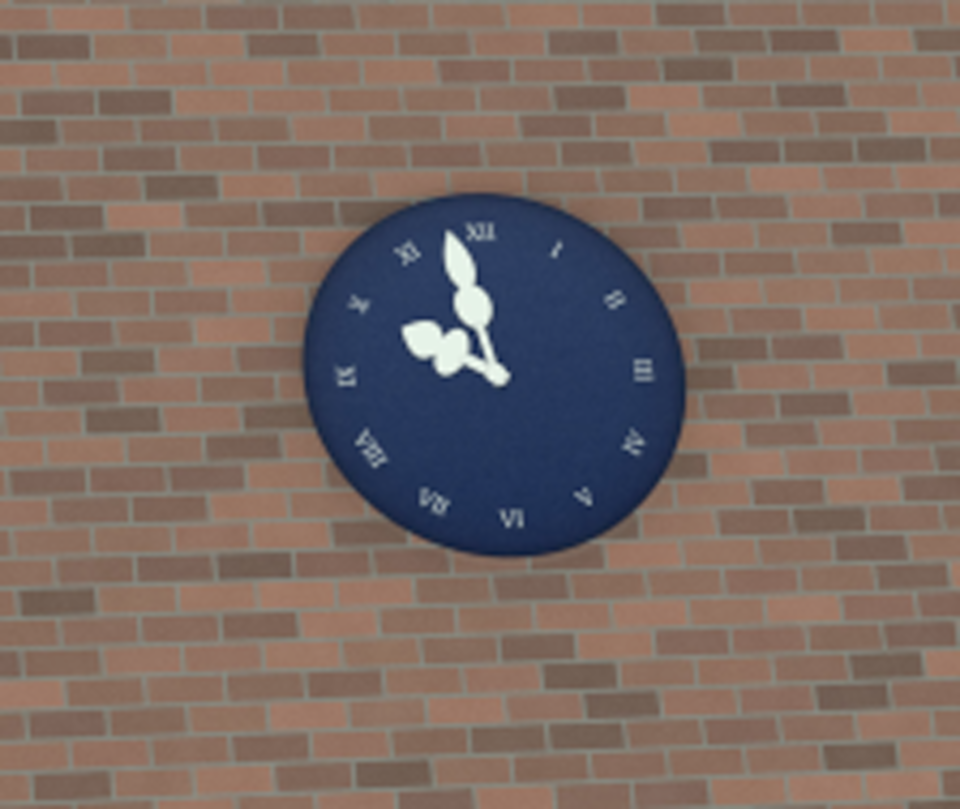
9 h 58 min
